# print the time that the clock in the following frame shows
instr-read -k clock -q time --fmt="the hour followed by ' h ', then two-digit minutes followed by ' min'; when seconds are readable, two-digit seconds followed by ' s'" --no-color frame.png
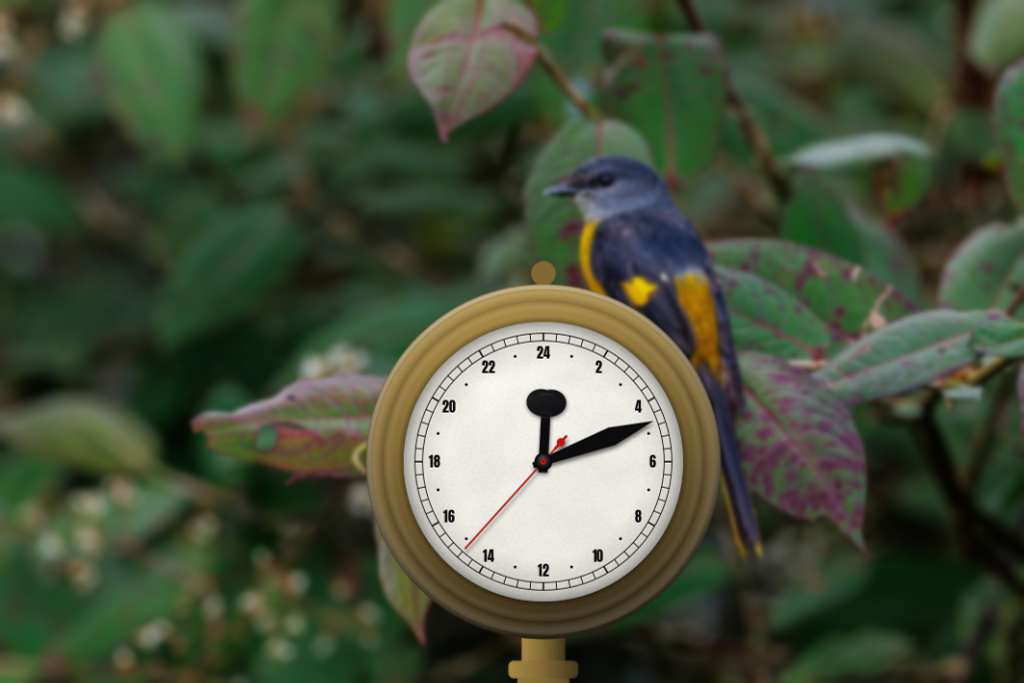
0 h 11 min 37 s
